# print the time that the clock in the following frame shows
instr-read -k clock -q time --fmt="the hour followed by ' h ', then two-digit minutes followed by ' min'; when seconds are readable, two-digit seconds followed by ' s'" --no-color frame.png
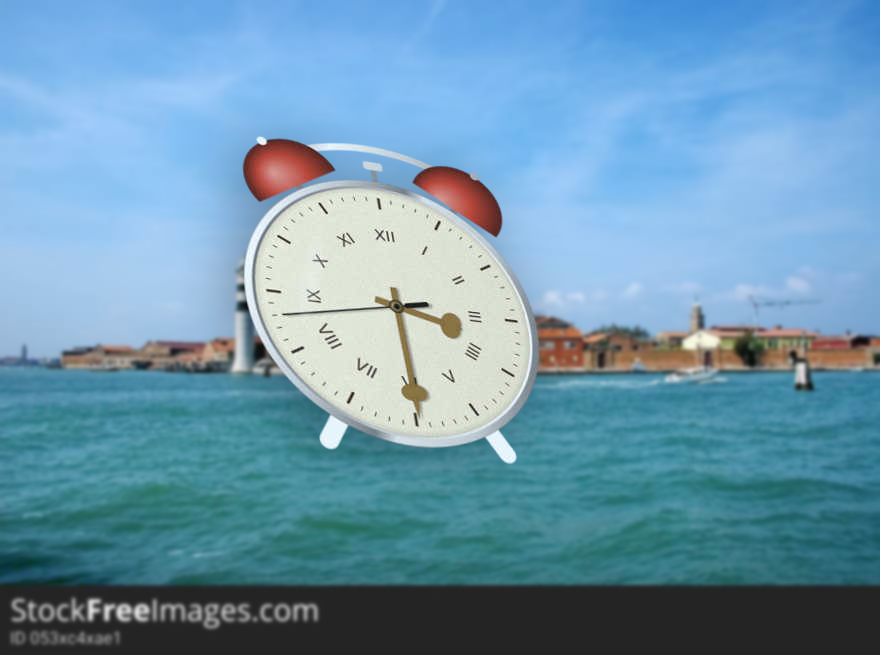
3 h 29 min 43 s
